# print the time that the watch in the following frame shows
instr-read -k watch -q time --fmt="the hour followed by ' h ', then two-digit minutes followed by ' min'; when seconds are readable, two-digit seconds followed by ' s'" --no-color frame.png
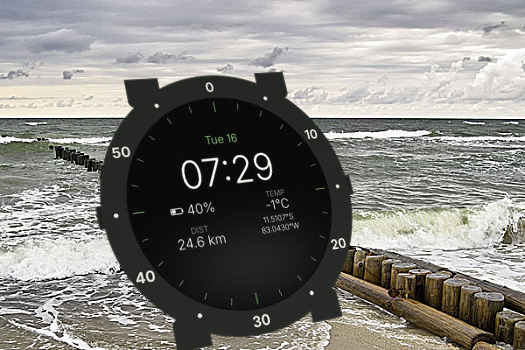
7 h 29 min
